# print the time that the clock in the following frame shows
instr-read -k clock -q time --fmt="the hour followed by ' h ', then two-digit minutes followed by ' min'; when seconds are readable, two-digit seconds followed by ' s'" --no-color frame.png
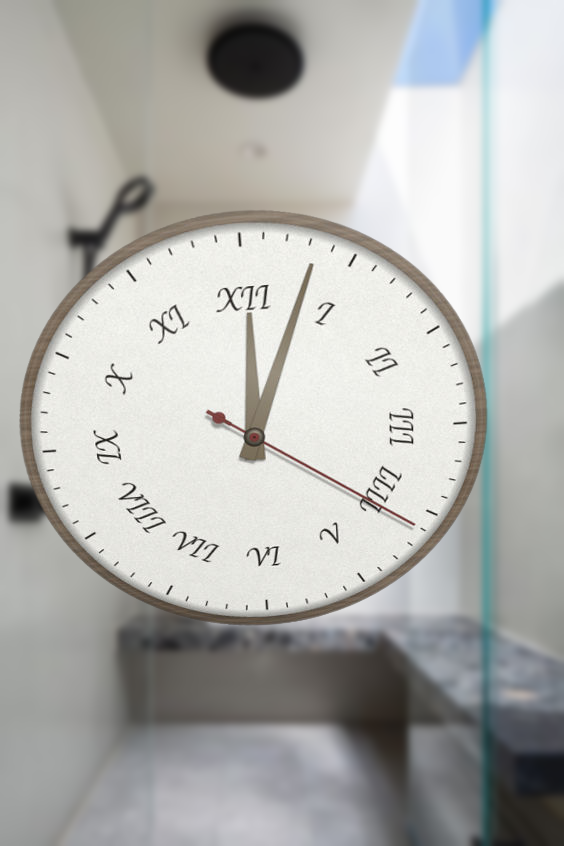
12 h 03 min 21 s
